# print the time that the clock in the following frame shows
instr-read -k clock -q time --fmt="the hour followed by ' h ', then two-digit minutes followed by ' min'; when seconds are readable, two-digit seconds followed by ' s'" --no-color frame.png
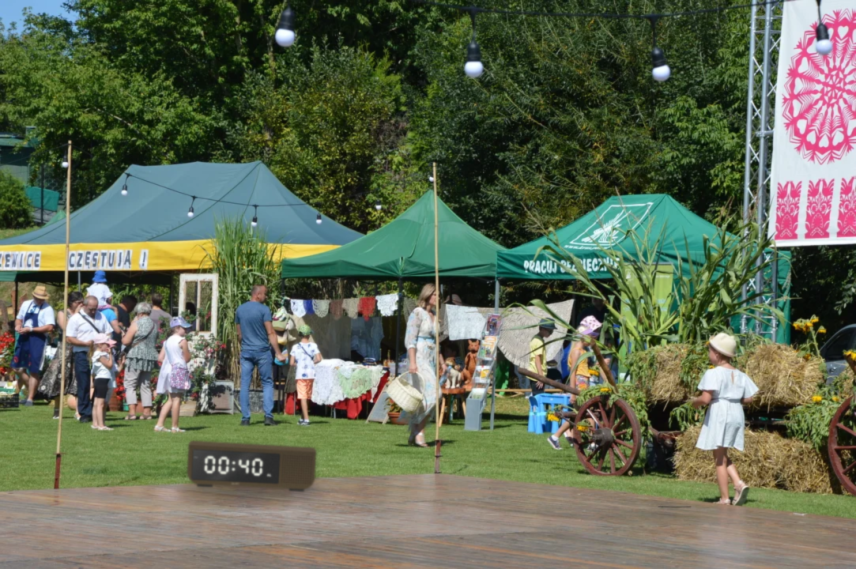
0 h 40 min
